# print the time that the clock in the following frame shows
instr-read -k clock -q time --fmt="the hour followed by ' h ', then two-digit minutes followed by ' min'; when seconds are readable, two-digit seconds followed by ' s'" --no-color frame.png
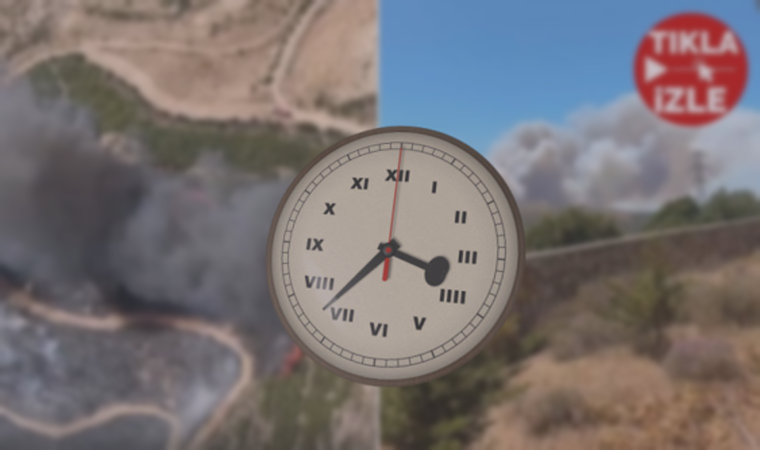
3 h 37 min 00 s
